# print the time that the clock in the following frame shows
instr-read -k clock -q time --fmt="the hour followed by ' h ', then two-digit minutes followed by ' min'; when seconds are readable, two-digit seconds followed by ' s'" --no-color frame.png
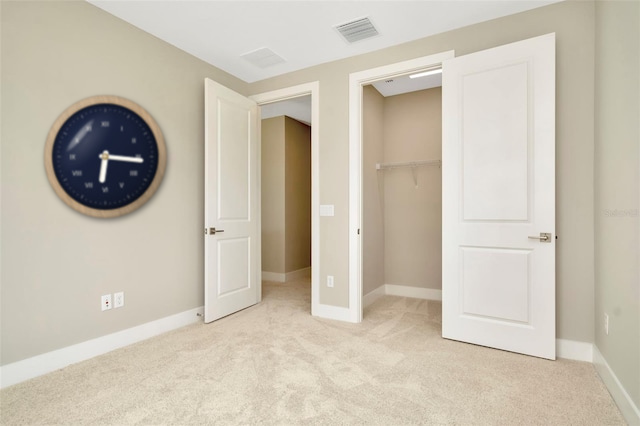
6 h 16 min
